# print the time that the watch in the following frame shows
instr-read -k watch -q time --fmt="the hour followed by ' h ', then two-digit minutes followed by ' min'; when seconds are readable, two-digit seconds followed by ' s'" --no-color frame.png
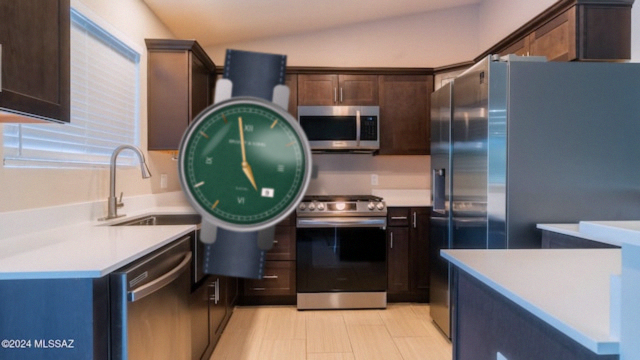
4 h 58 min
